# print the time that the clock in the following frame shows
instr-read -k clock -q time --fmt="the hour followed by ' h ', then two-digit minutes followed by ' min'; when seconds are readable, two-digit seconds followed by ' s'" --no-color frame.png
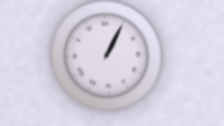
1 h 05 min
